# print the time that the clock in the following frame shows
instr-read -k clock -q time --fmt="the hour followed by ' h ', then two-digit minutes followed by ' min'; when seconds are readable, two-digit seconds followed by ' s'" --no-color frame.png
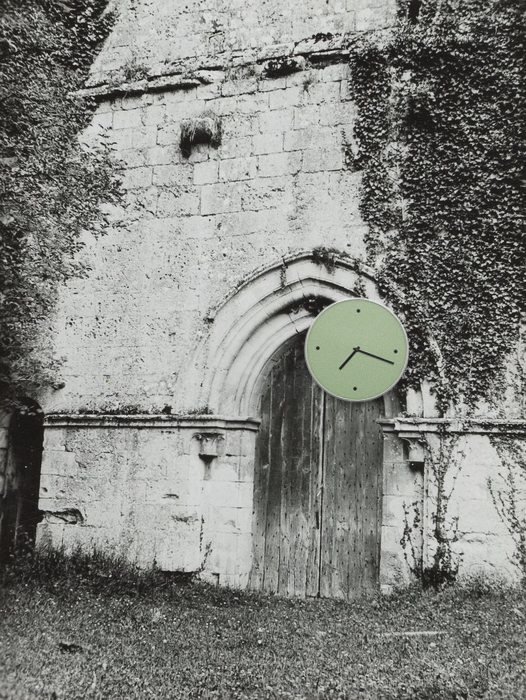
7 h 18 min
